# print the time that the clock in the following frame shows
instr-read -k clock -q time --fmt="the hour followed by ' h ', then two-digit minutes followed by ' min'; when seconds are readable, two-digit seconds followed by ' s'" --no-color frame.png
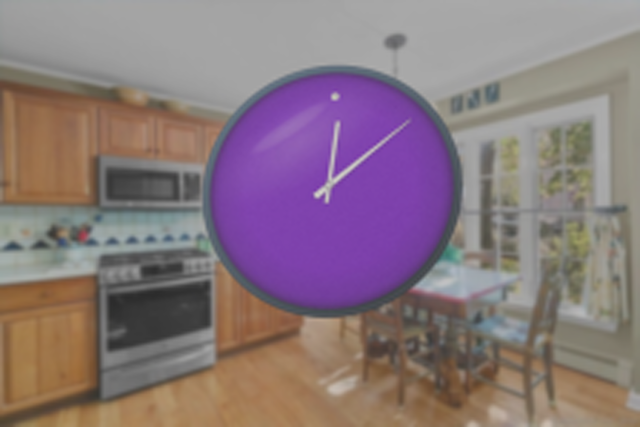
12 h 08 min
